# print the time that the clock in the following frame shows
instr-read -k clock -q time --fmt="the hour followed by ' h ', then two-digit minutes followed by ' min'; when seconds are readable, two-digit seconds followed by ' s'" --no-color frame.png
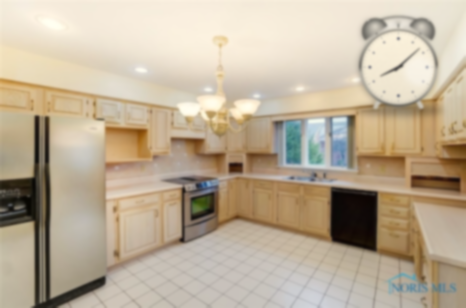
8 h 08 min
